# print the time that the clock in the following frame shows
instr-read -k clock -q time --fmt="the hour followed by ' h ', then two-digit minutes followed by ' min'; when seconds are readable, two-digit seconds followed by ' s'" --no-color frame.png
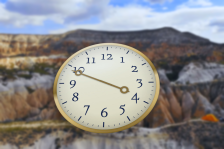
3 h 49 min
